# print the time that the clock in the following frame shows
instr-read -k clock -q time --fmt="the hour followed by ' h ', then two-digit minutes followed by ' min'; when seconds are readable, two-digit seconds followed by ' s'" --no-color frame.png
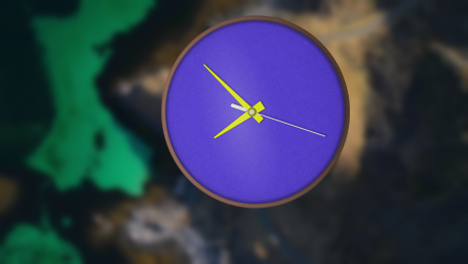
7 h 52 min 18 s
